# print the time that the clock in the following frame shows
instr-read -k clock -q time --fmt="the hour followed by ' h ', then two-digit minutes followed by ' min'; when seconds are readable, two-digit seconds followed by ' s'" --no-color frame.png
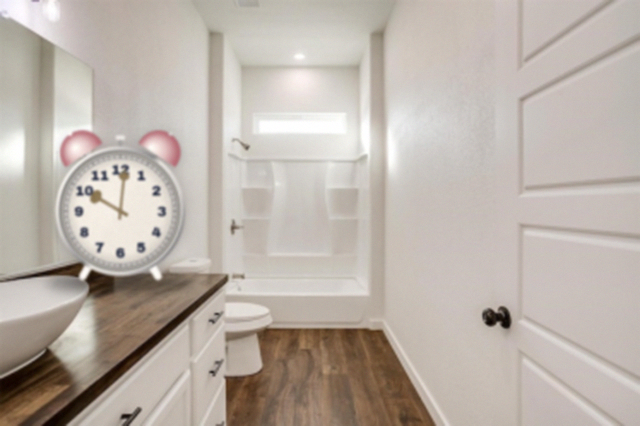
10 h 01 min
